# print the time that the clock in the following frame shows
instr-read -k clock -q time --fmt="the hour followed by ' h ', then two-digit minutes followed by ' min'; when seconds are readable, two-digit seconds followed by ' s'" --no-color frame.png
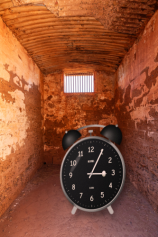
3 h 05 min
